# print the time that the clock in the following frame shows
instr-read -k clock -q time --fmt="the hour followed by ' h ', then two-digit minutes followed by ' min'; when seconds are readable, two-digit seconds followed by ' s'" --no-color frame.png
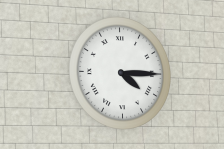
4 h 15 min
